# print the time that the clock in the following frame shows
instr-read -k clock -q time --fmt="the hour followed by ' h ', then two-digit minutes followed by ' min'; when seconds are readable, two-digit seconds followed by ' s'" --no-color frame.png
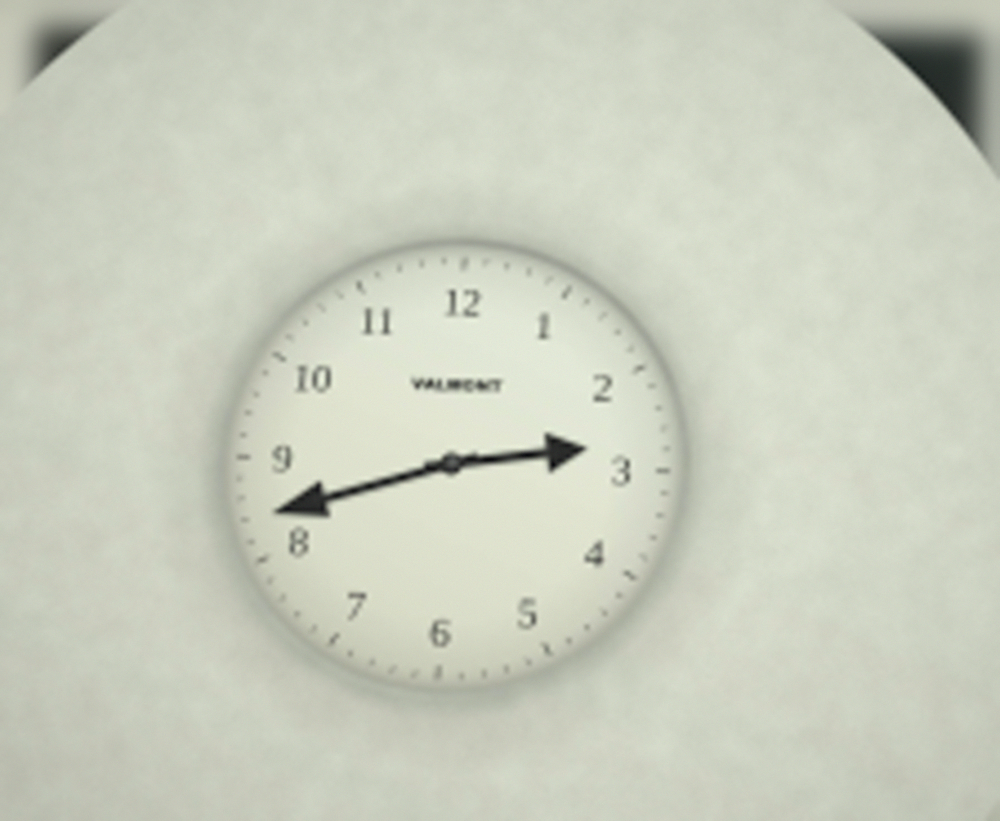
2 h 42 min
